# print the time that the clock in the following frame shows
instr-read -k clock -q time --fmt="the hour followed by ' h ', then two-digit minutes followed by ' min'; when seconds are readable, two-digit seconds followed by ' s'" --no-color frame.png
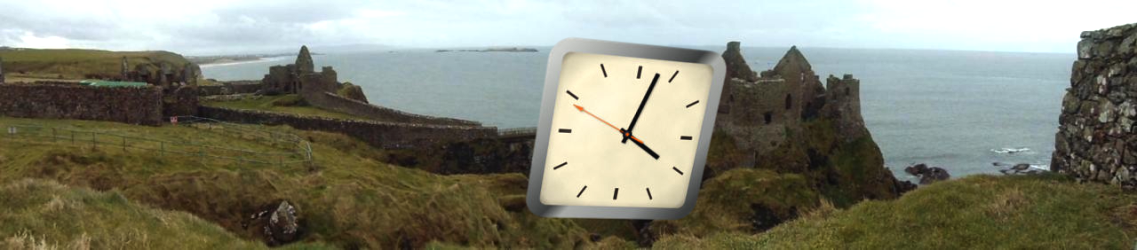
4 h 02 min 49 s
